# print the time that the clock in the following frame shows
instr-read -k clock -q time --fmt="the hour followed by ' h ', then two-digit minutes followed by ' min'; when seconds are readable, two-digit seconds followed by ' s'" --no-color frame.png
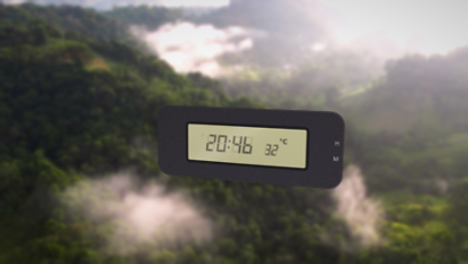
20 h 46 min
